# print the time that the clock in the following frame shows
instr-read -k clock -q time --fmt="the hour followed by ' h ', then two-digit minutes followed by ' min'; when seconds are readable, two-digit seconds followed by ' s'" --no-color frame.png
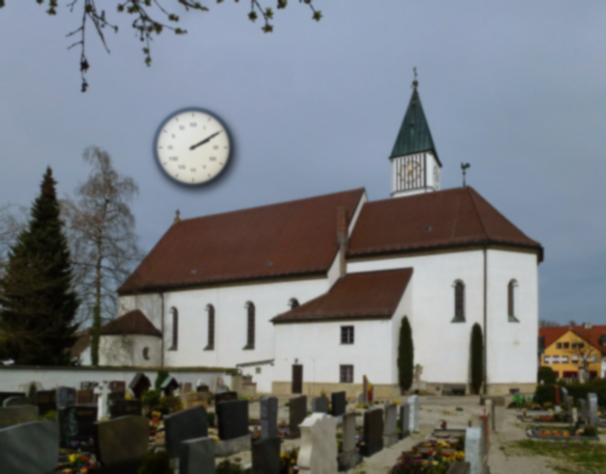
2 h 10 min
